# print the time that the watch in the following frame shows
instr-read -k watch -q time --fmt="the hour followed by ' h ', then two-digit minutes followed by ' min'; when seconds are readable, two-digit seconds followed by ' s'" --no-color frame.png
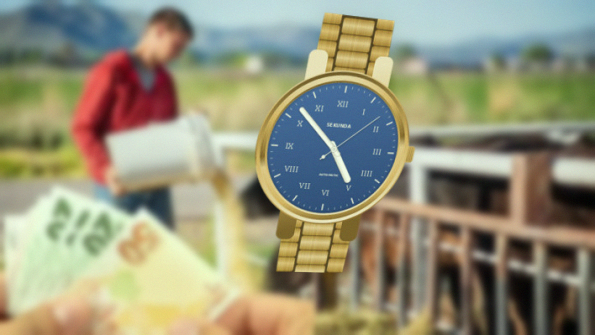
4 h 52 min 08 s
